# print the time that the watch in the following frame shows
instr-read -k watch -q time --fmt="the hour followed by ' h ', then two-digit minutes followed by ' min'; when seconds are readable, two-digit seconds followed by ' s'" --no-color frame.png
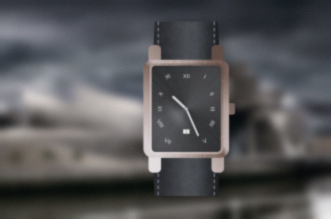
10 h 26 min
